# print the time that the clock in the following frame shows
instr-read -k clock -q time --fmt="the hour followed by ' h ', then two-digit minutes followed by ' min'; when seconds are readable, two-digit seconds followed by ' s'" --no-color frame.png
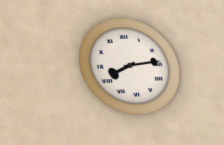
8 h 14 min
